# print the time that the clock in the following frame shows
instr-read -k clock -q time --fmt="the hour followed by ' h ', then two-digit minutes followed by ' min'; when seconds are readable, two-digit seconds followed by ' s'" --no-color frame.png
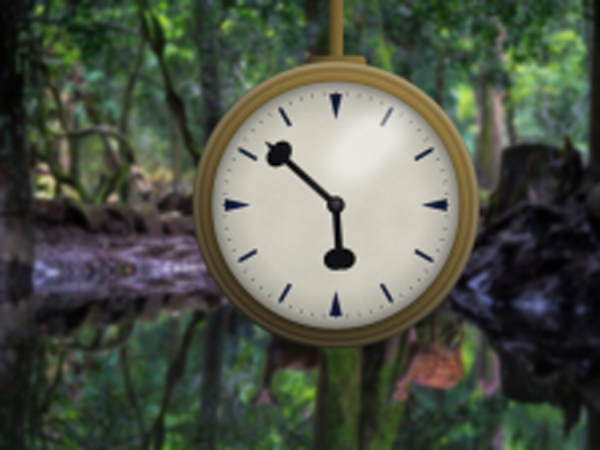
5 h 52 min
